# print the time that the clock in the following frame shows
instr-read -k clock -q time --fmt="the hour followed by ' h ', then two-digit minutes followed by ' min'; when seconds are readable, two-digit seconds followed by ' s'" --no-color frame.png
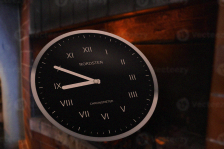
8 h 50 min
